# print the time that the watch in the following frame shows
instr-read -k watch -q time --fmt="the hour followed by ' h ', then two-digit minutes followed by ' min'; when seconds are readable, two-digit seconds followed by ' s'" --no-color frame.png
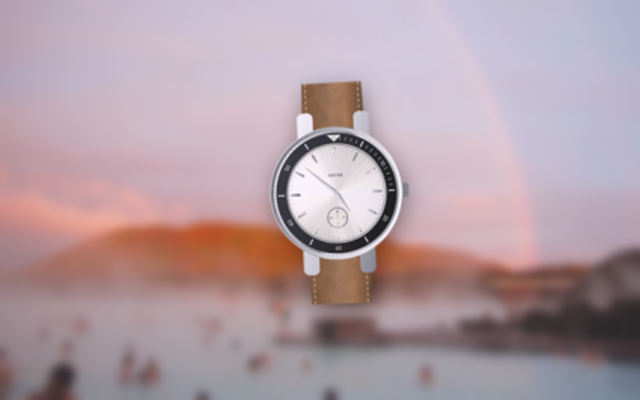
4 h 52 min
